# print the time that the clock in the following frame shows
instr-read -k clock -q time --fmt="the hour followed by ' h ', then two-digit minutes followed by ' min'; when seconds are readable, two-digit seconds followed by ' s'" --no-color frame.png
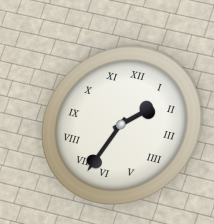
1 h 33 min
